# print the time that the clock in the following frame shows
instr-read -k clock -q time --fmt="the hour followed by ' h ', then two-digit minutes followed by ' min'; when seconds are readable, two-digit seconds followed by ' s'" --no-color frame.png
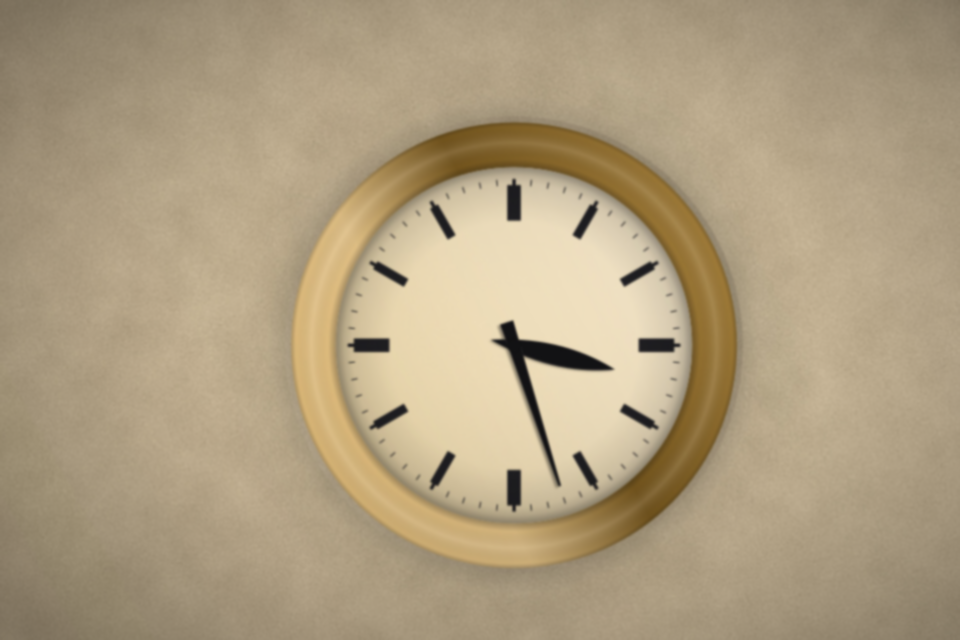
3 h 27 min
